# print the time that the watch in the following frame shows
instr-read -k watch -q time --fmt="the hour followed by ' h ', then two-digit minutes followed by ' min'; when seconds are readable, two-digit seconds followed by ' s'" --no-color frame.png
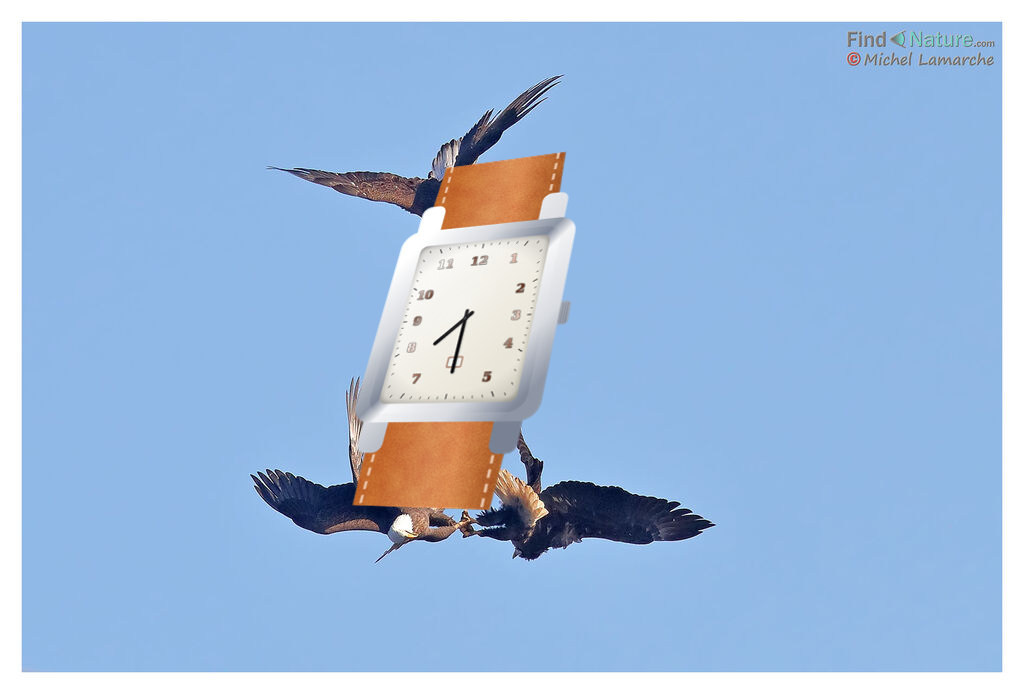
7 h 30 min
